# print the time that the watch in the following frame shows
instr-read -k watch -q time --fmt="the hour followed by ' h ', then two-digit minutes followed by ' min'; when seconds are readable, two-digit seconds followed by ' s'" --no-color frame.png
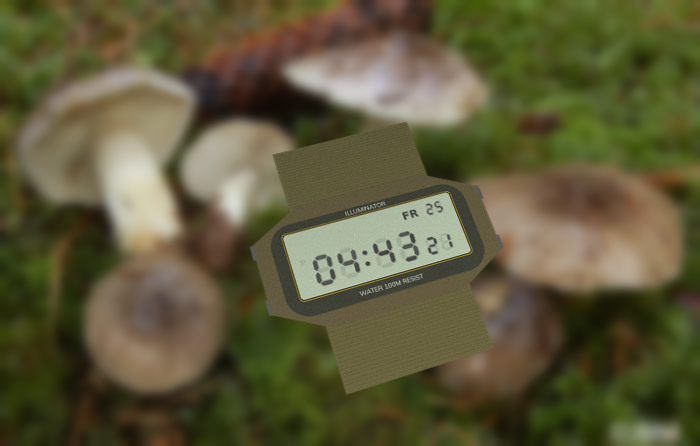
4 h 43 min 21 s
